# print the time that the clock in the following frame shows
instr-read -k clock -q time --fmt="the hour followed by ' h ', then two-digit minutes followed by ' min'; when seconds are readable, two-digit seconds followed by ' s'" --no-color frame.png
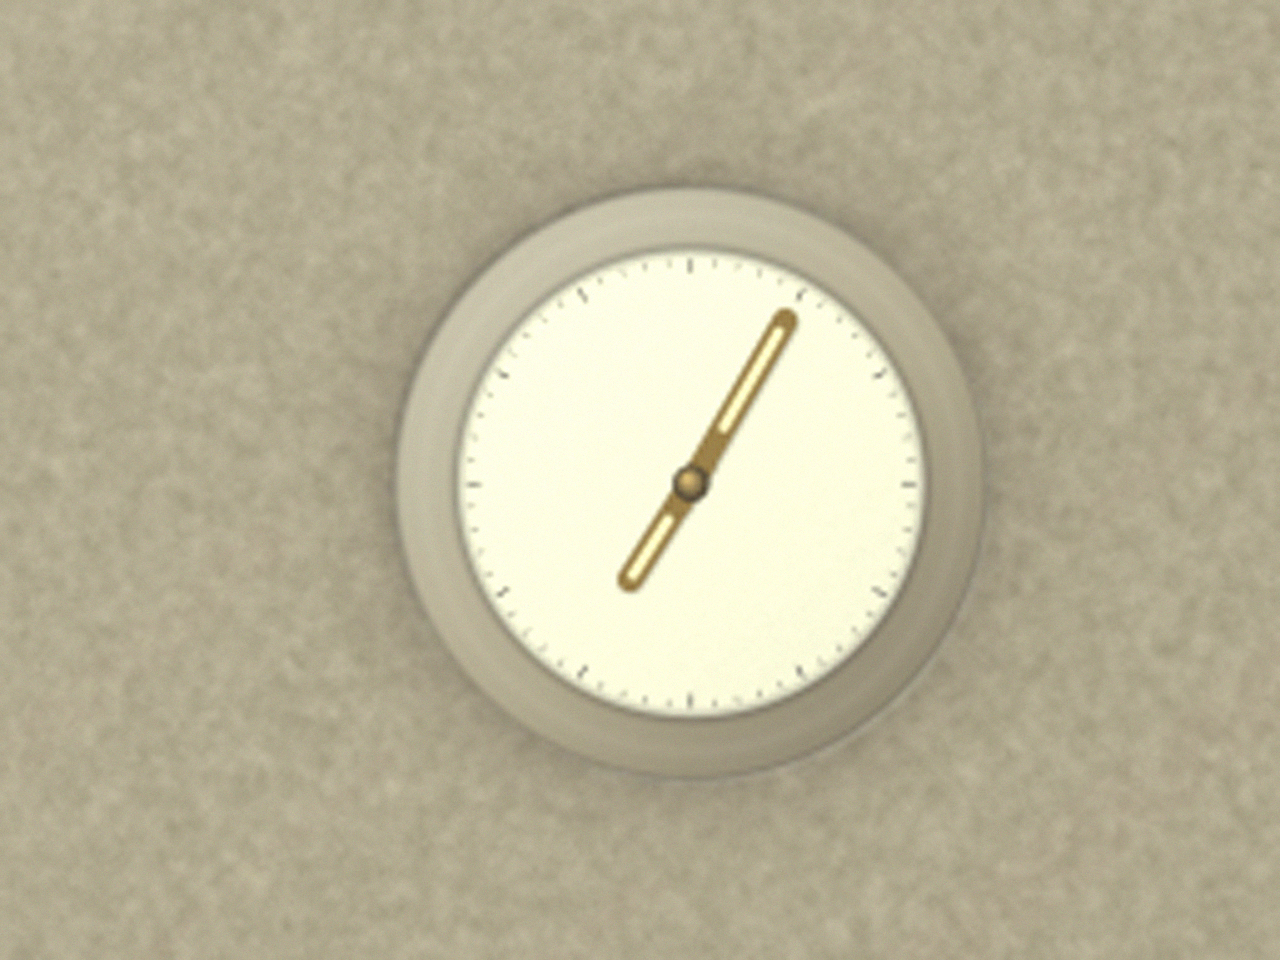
7 h 05 min
